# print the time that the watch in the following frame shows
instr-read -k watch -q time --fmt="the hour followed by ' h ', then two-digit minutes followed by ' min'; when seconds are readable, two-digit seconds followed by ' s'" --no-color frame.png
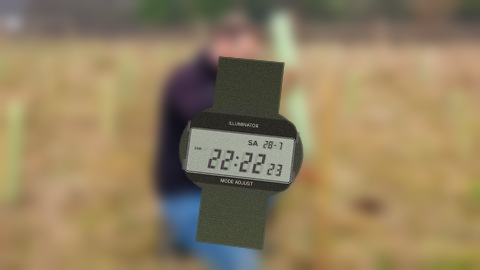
22 h 22 min 23 s
